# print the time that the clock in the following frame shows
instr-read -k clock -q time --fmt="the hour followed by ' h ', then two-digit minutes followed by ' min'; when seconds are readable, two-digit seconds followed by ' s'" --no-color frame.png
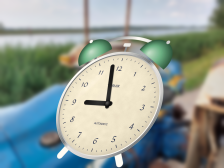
8 h 58 min
